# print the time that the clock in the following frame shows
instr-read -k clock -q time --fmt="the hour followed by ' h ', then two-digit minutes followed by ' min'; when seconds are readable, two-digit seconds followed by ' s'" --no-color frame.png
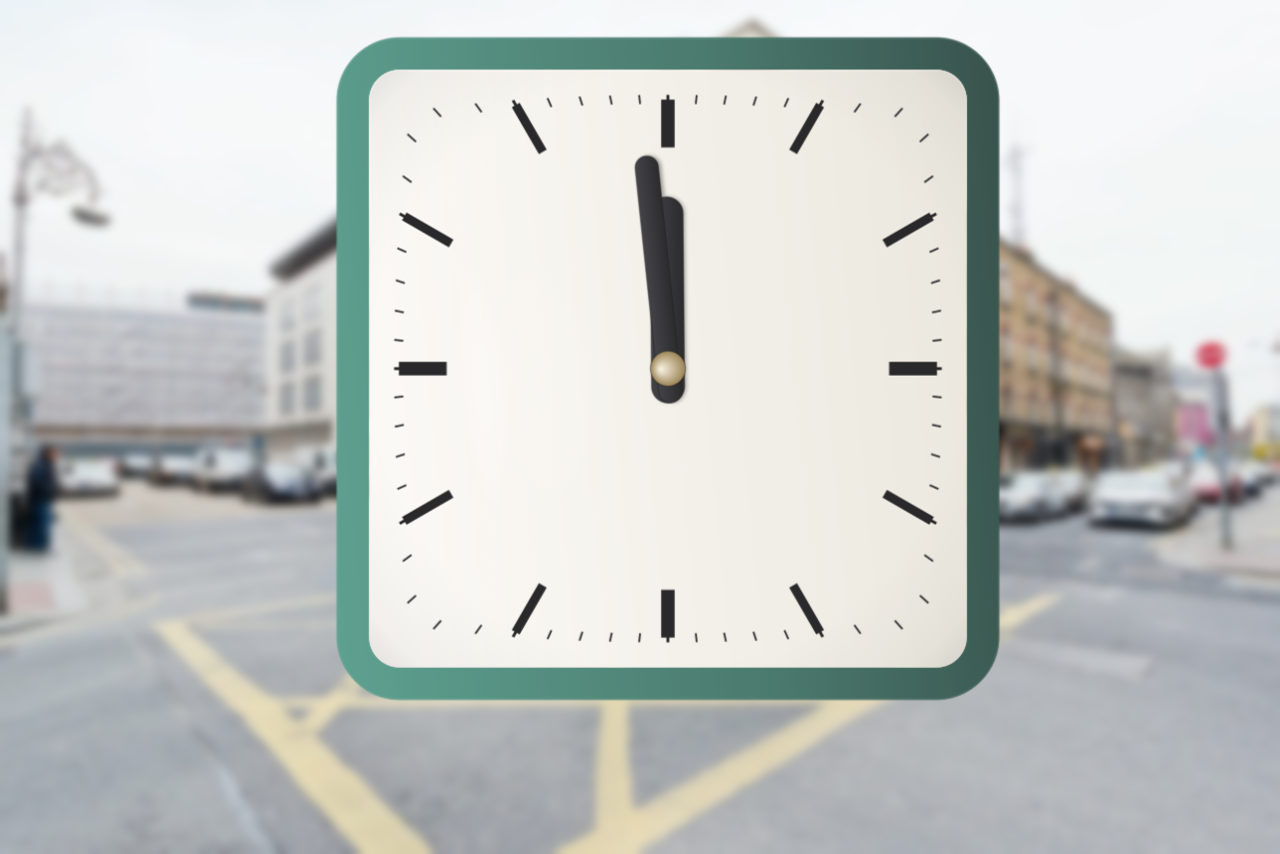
11 h 59 min
